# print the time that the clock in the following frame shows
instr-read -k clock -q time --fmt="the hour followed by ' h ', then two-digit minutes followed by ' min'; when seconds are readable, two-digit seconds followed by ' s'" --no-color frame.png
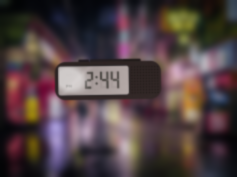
2 h 44 min
